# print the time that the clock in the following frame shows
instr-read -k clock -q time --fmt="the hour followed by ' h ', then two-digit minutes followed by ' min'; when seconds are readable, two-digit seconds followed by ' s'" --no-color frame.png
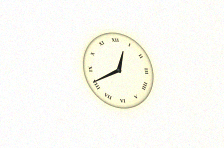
12 h 41 min
